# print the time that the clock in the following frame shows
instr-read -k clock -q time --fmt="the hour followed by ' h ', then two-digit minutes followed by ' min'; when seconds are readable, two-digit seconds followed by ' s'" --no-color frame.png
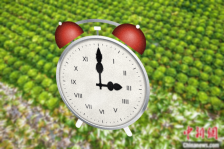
3 h 00 min
